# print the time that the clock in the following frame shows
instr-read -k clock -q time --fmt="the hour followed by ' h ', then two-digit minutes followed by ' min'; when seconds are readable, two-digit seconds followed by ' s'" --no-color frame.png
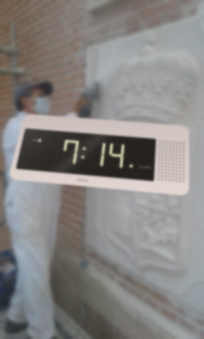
7 h 14 min
